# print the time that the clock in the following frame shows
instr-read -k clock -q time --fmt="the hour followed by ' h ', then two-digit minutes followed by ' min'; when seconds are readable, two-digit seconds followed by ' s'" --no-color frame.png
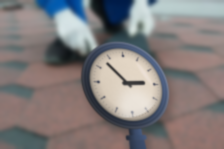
2 h 53 min
